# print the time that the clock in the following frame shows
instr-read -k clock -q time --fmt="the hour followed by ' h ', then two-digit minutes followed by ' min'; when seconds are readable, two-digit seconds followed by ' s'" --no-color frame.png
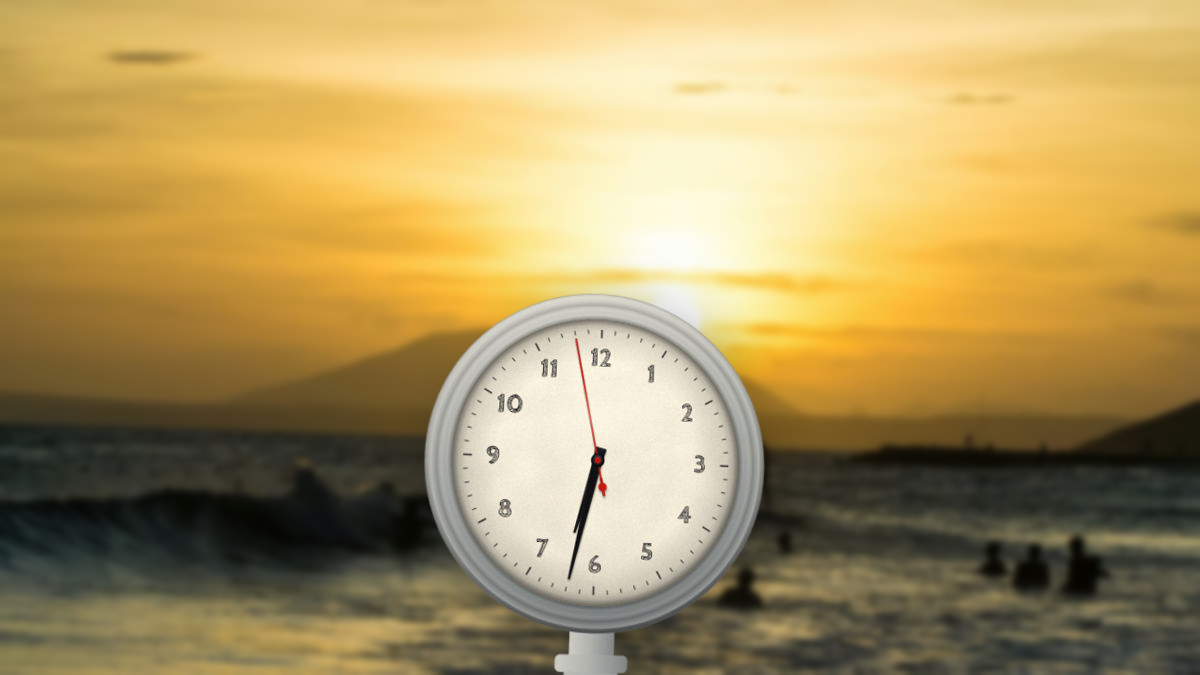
6 h 31 min 58 s
